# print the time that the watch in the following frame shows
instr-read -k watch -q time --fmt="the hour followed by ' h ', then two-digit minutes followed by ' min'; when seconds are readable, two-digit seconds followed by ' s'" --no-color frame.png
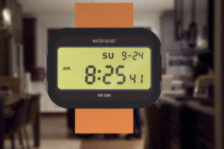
8 h 25 min 41 s
